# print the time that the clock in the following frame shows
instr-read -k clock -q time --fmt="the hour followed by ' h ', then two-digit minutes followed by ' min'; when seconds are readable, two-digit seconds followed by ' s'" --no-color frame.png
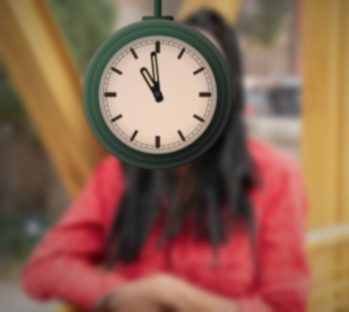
10 h 59 min
